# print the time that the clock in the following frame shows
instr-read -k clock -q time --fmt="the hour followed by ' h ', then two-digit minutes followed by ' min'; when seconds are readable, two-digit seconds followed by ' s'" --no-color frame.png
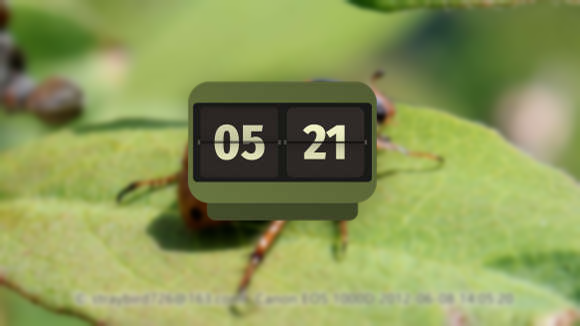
5 h 21 min
